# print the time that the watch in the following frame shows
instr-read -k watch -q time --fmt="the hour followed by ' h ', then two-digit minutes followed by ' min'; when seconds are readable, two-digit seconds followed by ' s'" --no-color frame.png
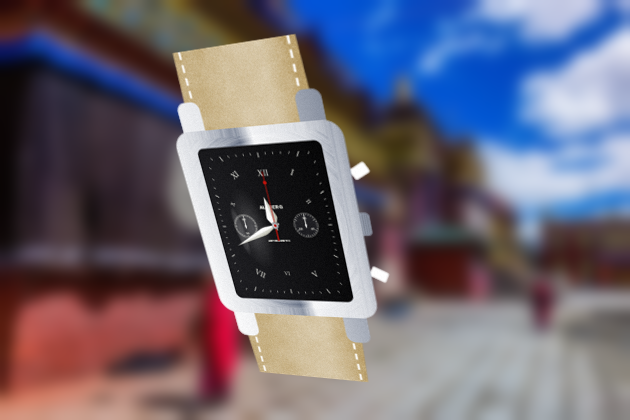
11 h 41 min
